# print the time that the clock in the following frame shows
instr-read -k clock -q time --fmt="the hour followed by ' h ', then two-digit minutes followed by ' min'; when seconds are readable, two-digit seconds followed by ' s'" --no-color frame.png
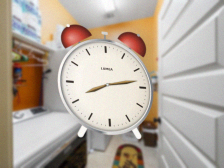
8 h 13 min
